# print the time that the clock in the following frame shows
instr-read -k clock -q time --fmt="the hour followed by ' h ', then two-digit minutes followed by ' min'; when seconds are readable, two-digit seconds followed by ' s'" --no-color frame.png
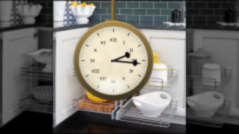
2 h 16 min
